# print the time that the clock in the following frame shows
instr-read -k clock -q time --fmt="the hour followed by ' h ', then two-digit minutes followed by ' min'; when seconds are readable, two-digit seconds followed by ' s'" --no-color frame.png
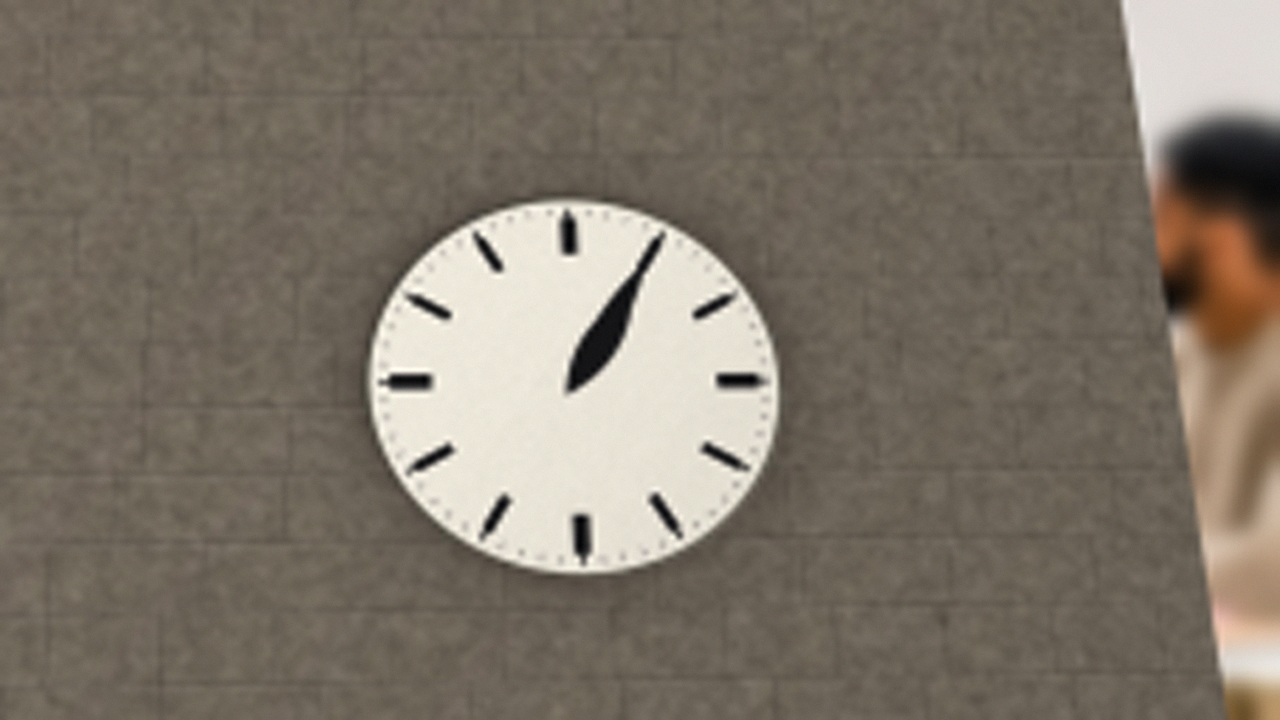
1 h 05 min
